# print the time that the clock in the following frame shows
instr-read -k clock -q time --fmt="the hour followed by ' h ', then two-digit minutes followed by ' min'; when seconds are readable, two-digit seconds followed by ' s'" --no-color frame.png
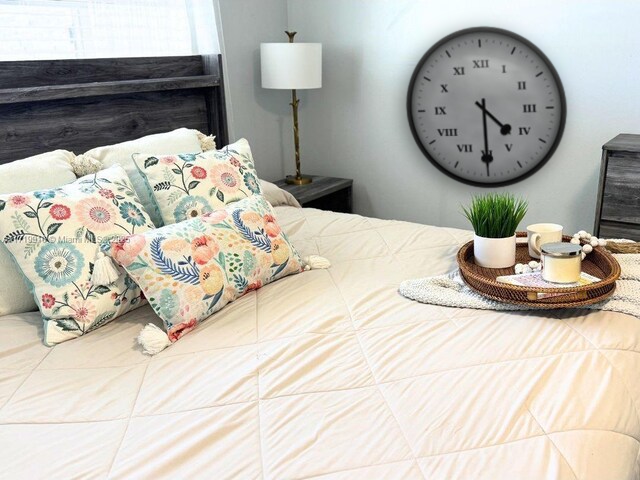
4 h 30 min
